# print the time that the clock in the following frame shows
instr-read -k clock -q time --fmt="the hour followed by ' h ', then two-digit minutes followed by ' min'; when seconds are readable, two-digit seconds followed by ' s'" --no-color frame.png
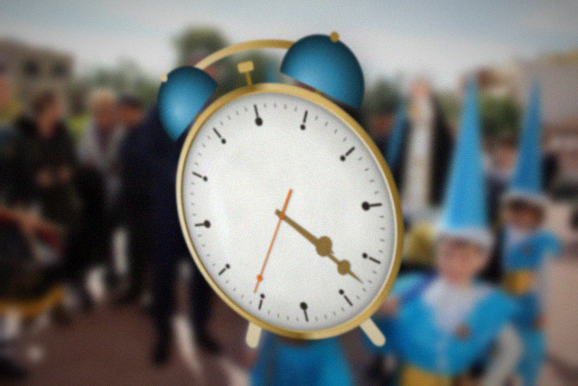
4 h 22 min 36 s
